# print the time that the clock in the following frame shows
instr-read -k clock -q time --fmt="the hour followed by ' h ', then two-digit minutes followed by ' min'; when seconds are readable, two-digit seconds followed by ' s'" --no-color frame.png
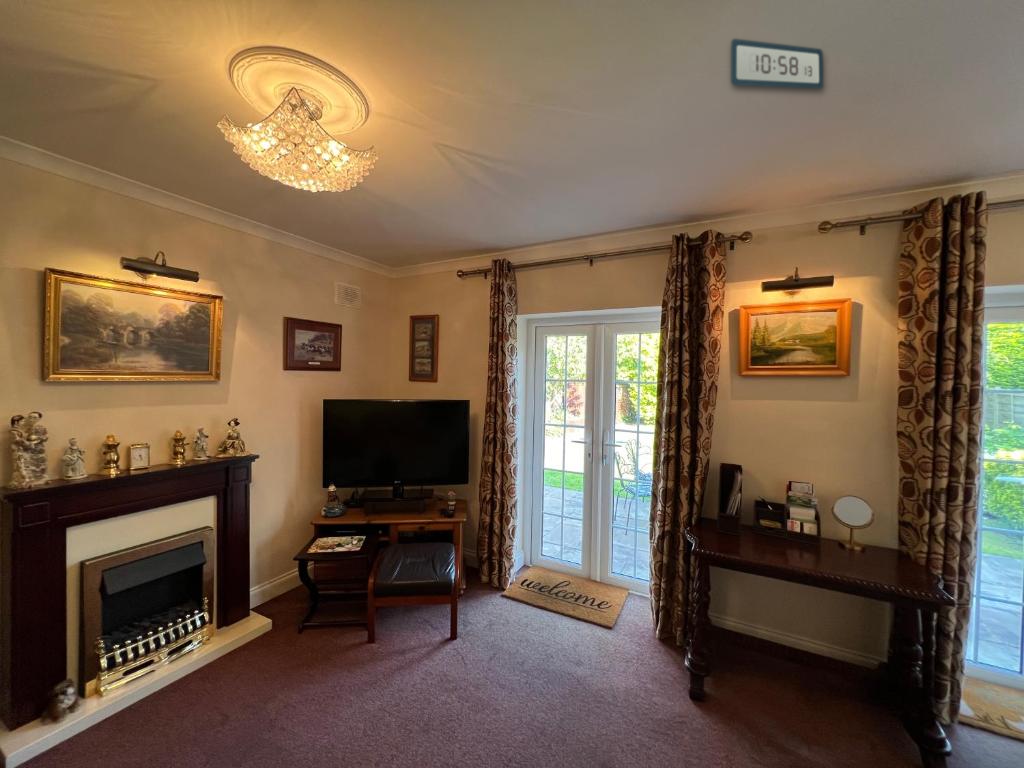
10 h 58 min
